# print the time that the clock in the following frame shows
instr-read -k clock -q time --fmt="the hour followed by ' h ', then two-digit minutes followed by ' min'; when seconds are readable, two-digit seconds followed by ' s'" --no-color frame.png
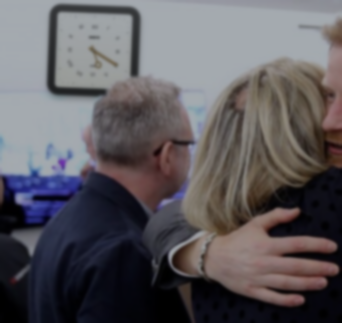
5 h 20 min
